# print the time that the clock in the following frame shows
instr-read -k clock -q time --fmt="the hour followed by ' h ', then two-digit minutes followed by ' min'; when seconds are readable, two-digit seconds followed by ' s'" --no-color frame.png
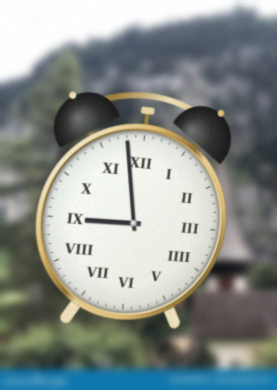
8 h 58 min
